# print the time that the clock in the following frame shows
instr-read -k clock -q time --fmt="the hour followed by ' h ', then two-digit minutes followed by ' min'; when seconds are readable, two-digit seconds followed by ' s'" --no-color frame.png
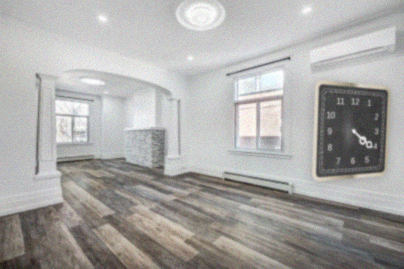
4 h 21 min
